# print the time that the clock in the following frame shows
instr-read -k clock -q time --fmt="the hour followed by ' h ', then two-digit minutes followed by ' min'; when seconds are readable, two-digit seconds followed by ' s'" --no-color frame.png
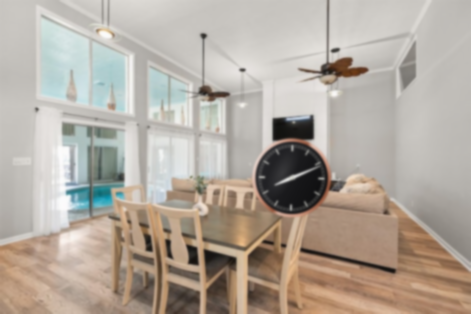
8 h 11 min
